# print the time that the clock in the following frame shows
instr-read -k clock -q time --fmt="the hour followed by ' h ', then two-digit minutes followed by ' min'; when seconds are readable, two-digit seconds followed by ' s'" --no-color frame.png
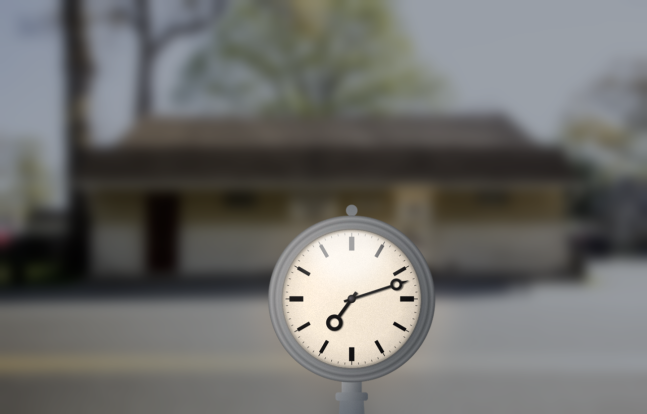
7 h 12 min
